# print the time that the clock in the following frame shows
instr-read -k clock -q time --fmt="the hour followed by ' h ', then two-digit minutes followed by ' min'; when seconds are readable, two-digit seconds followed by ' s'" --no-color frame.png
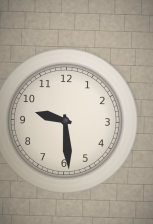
9 h 29 min
